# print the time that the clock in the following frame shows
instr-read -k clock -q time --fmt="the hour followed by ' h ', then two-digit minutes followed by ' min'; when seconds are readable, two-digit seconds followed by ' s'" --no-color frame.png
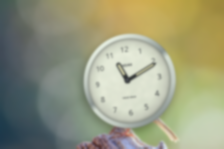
11 h 11 min
